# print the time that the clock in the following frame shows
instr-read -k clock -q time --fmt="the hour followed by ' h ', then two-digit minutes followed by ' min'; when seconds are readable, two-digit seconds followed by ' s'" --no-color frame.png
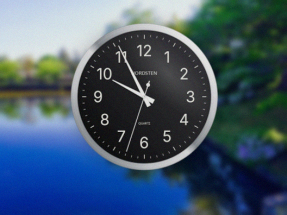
9 h 55 min 33 s
